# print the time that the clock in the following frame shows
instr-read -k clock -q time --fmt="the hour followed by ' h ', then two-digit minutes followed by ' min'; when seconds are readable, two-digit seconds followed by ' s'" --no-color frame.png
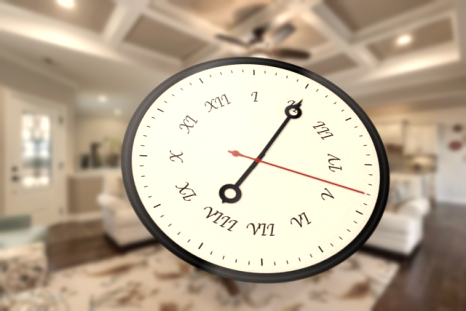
8 h 10 min 23 s
